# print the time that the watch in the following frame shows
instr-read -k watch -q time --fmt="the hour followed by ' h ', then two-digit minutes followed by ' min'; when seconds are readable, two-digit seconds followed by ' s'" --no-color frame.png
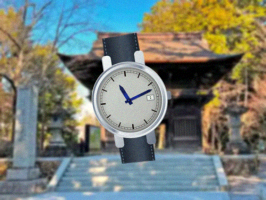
11 h 12 min
